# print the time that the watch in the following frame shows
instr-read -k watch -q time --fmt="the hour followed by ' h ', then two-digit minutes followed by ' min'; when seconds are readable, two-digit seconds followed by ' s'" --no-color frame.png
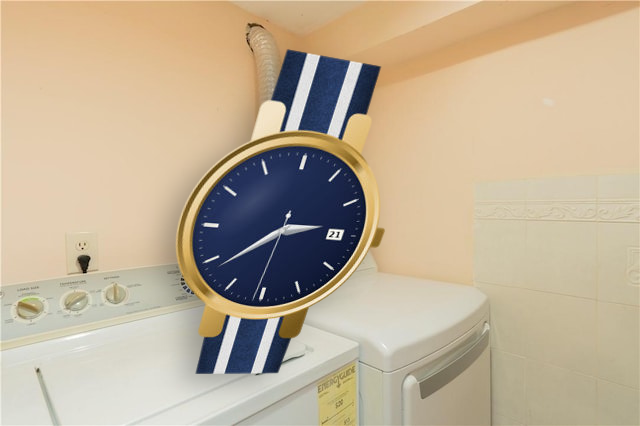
2 h 38 min 31 s
